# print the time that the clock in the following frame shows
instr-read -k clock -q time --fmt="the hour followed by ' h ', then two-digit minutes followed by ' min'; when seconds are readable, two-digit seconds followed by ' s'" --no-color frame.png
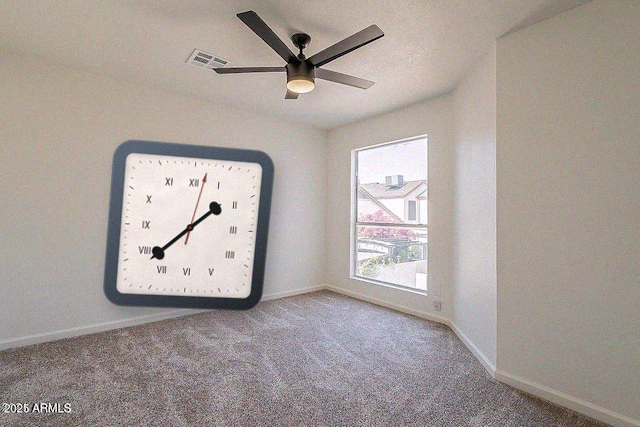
1 h 38 min 02 s
